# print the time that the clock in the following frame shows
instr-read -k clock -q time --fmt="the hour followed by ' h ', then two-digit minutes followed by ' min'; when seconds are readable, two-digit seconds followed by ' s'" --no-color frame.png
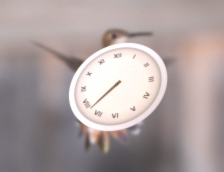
7 h 38 min
